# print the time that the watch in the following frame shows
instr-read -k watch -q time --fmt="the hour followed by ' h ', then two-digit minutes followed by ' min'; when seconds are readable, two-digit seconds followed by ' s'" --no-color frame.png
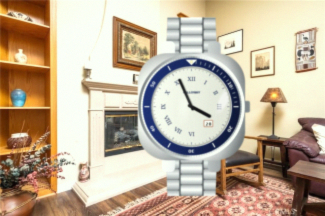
3 h 56 min
